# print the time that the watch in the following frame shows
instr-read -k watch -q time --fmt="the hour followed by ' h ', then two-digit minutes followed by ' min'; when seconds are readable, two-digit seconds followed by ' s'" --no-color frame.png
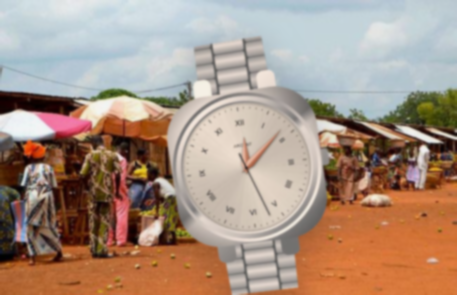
12 h 08 min 27 s
